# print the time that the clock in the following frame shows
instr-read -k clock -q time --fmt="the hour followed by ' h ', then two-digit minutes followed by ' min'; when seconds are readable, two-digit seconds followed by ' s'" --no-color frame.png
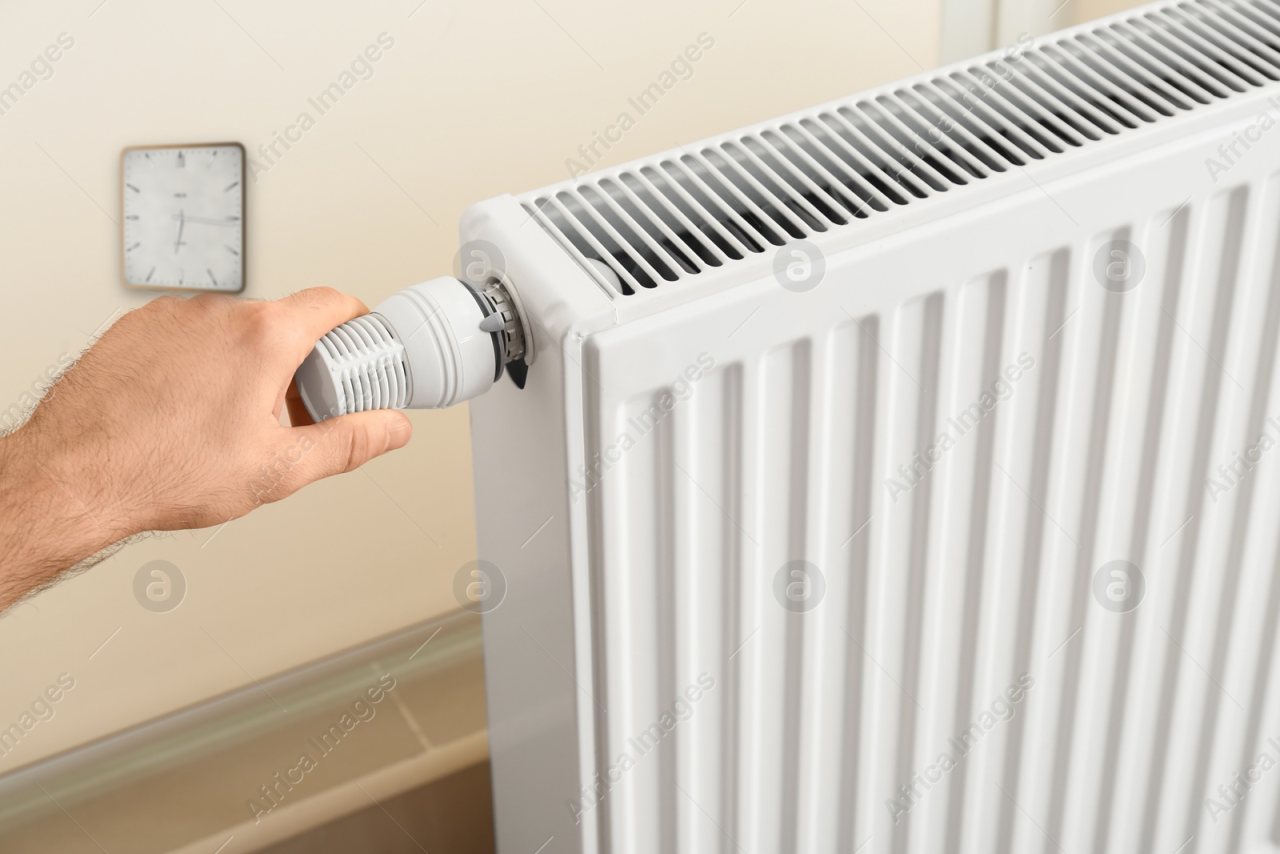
6 h 16 min
